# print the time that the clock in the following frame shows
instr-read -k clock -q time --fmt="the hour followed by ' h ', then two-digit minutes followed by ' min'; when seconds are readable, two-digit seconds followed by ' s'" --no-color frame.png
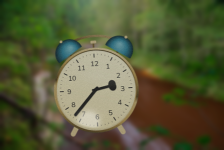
2 h 37 min
